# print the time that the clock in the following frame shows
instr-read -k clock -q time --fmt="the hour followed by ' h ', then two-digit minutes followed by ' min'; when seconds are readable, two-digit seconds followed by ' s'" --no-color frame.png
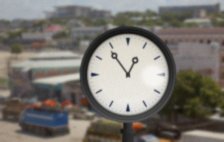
12 h 54 min
